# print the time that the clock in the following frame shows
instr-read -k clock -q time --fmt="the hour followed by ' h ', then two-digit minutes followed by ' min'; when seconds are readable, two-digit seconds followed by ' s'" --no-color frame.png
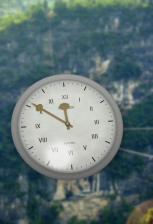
11 h 51 min
